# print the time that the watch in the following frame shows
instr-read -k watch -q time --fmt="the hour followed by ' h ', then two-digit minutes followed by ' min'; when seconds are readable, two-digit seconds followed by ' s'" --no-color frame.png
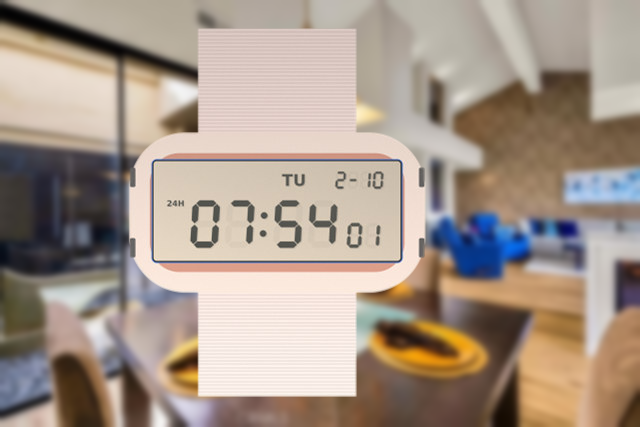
7 h 54 min 01 s
